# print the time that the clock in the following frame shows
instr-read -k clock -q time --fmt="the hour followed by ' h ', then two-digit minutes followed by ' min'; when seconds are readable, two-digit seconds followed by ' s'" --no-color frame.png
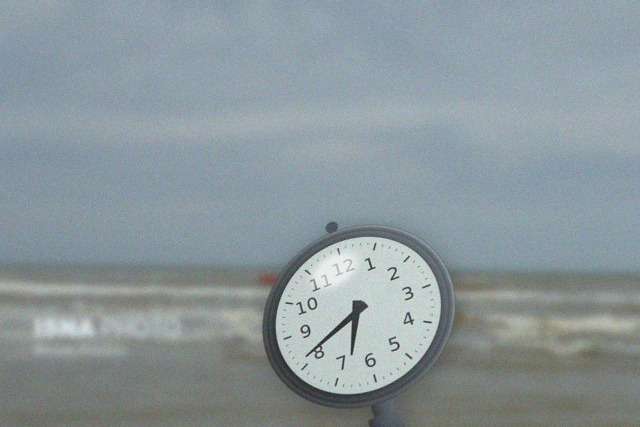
6 h 41 min
